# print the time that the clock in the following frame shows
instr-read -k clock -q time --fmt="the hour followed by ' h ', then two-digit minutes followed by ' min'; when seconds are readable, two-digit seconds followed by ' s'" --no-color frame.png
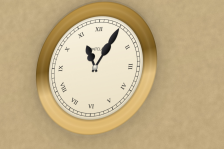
11 h 05 min
